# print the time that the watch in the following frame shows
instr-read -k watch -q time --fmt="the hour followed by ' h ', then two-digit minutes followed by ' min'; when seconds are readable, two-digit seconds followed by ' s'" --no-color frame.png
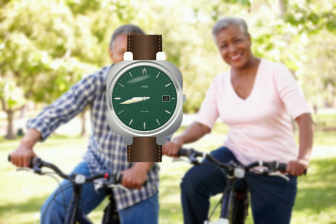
8 h 43 min
